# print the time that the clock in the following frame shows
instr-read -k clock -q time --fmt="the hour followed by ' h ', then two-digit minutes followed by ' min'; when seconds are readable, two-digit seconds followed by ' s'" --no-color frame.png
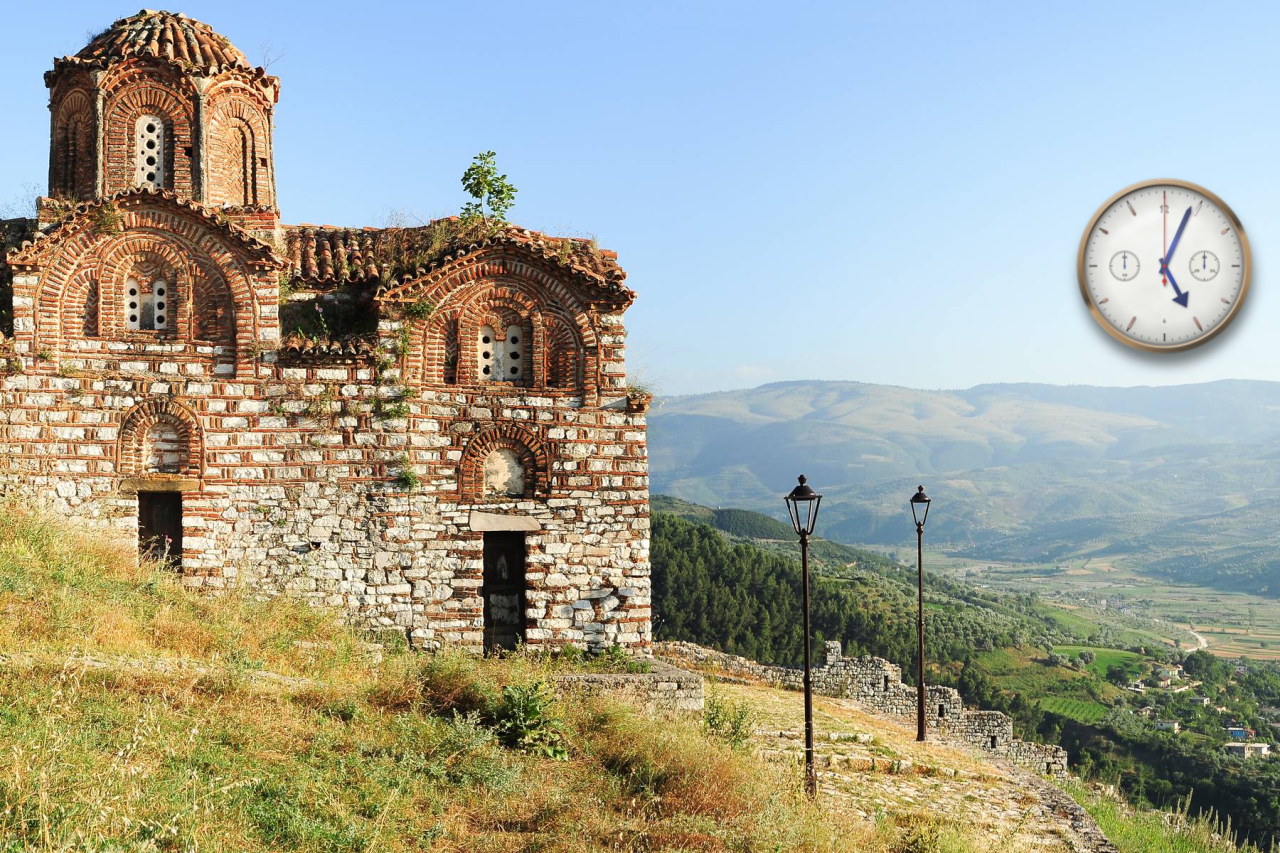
5 h 04 min
